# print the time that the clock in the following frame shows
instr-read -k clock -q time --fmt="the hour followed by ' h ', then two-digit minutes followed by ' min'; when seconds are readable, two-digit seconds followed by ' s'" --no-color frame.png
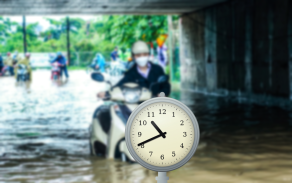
10 h 41 min
